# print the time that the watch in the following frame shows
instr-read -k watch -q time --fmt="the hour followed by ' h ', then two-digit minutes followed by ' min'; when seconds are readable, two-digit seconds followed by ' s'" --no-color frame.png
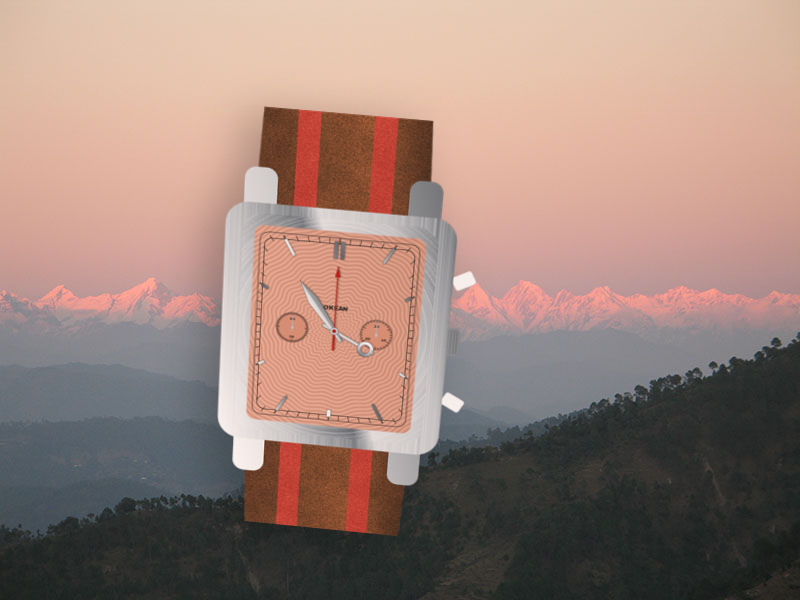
3 h 54 min
